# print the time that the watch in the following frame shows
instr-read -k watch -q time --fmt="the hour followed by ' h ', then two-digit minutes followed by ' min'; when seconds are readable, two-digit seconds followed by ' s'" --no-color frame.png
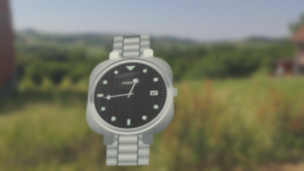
12 h 44 min
